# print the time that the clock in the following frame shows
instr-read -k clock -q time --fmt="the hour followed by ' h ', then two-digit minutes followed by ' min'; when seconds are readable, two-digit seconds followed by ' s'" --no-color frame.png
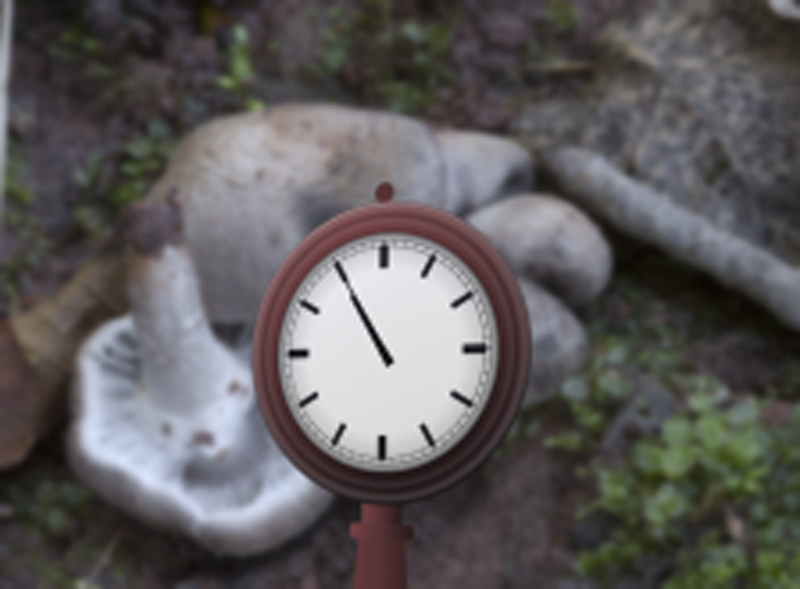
10 h 55 min
